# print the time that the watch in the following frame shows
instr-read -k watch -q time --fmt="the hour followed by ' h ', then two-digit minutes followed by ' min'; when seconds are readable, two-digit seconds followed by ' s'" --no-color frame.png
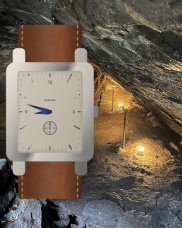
8 h 48 min
